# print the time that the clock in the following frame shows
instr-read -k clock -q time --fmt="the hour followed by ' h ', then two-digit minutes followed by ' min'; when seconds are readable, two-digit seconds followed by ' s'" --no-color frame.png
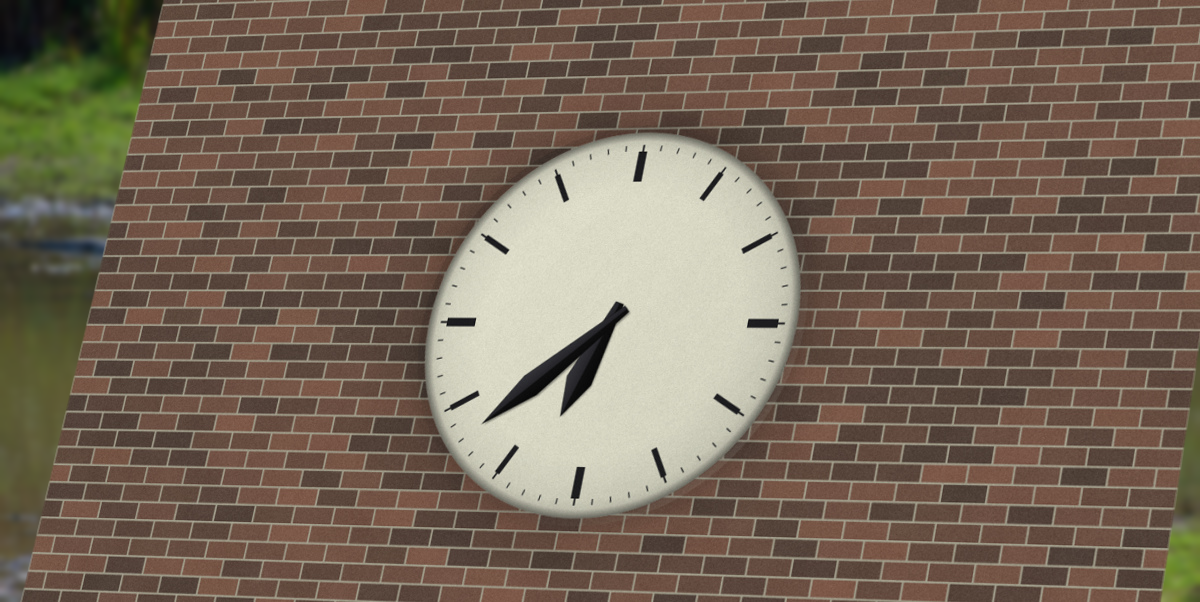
6 h 38 min
